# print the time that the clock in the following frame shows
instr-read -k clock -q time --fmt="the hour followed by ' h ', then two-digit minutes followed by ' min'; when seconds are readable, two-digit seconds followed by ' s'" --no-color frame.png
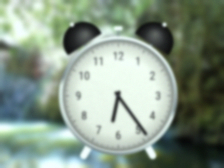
6 h 24 min
